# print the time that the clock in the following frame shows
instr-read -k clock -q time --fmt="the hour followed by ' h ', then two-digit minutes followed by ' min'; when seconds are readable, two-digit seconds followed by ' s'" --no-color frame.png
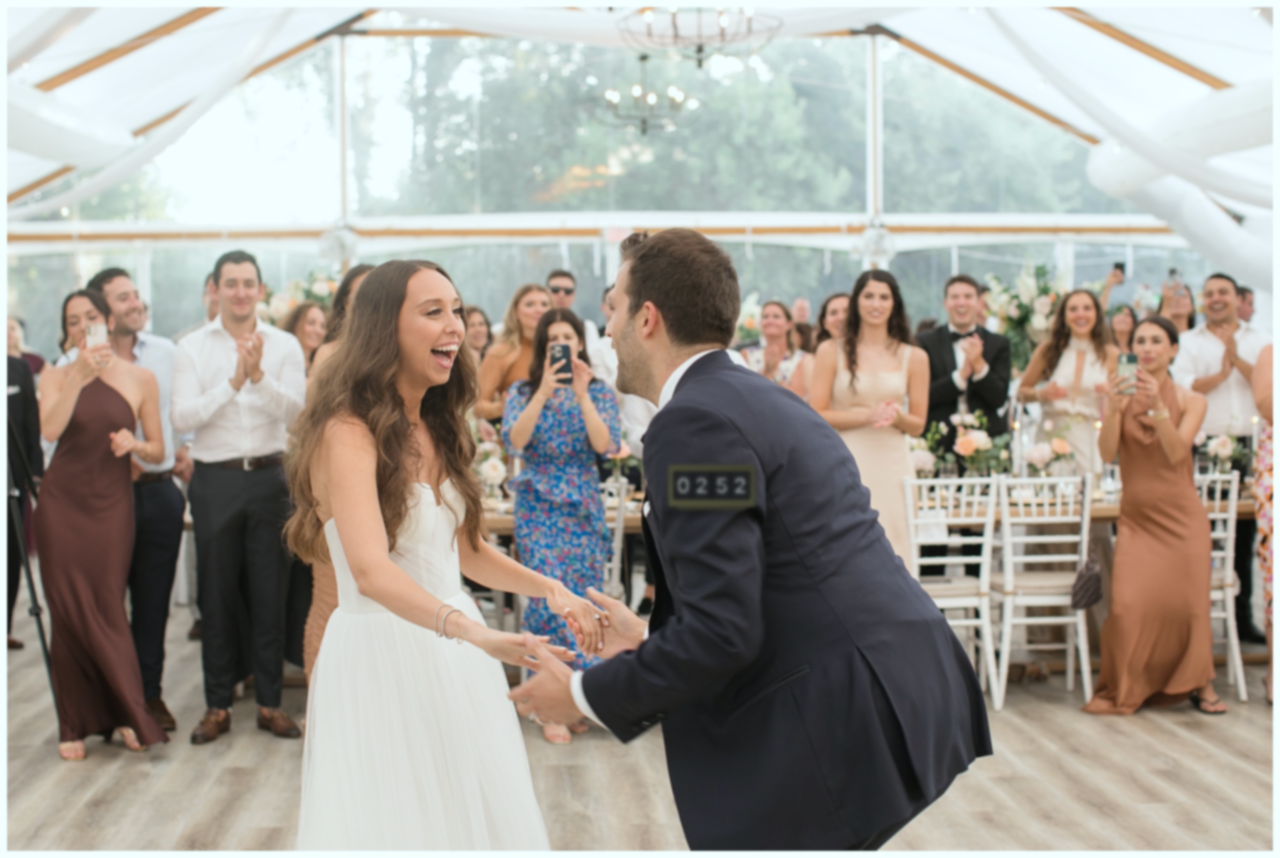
2 h 52 min
